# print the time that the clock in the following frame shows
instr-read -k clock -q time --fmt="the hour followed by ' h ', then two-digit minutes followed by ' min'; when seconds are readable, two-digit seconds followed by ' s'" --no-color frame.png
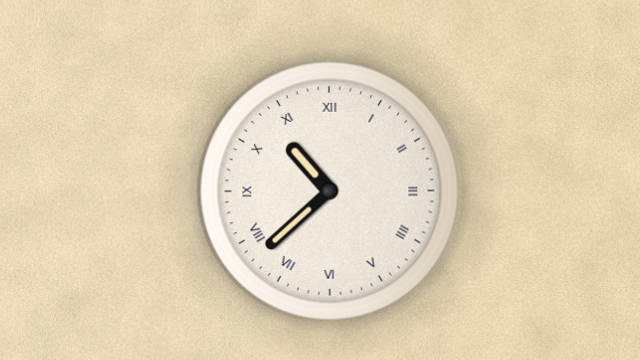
10 h 38 min
